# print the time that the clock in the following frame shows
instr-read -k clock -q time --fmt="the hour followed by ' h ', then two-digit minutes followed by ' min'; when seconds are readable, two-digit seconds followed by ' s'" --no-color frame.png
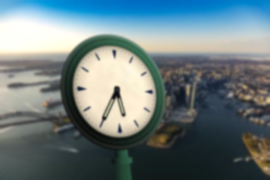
5 h 35 min
